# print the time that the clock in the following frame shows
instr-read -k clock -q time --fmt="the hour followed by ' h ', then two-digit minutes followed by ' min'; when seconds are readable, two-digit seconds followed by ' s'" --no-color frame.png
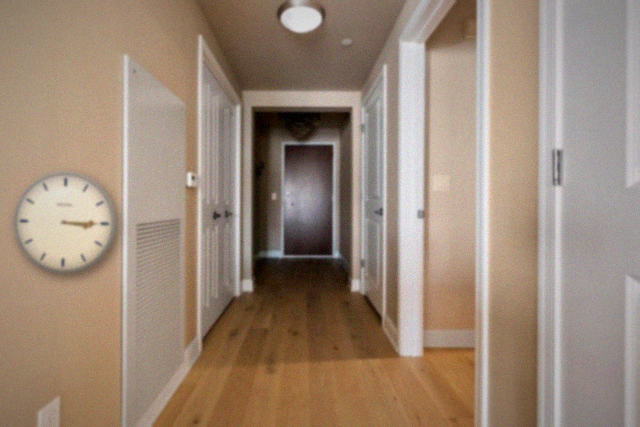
3 h 15 min
